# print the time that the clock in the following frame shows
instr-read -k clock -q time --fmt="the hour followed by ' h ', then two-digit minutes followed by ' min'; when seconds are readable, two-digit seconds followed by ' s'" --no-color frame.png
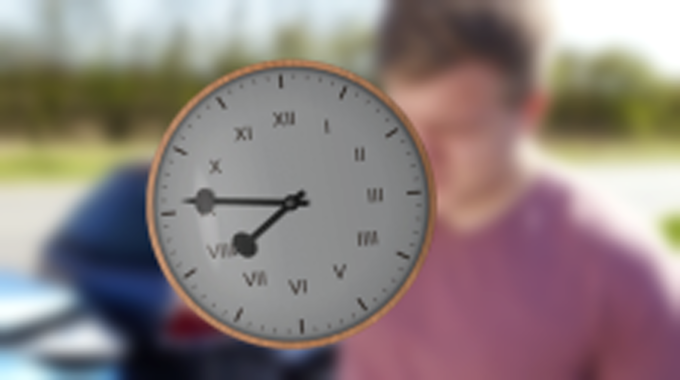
7 h 46 min
